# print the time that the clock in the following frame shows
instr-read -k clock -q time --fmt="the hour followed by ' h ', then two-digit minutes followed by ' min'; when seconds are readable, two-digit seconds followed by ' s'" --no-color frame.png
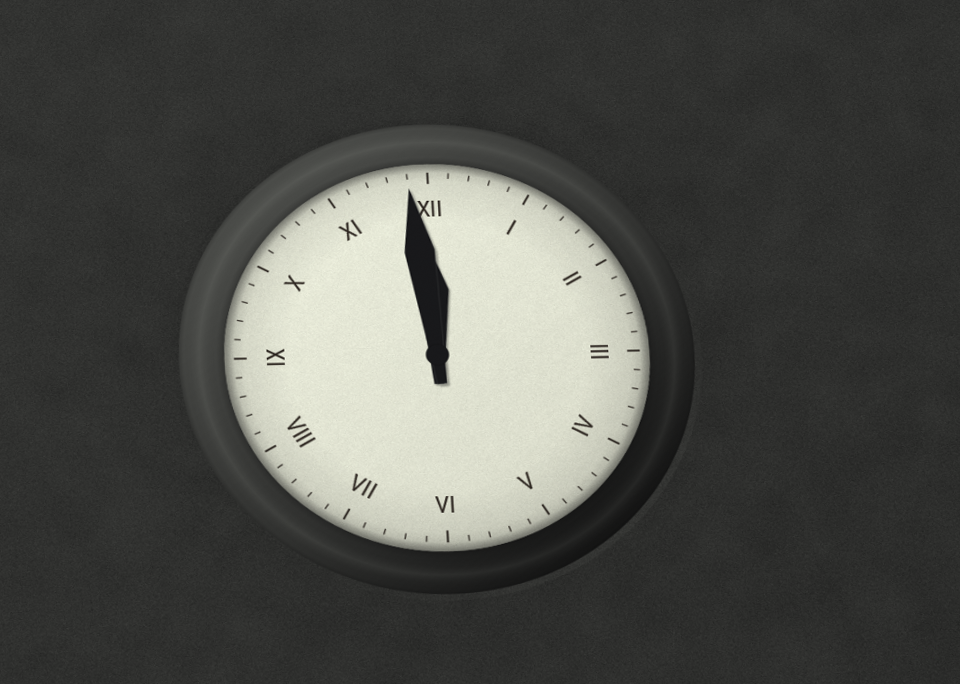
11 h 59 min
